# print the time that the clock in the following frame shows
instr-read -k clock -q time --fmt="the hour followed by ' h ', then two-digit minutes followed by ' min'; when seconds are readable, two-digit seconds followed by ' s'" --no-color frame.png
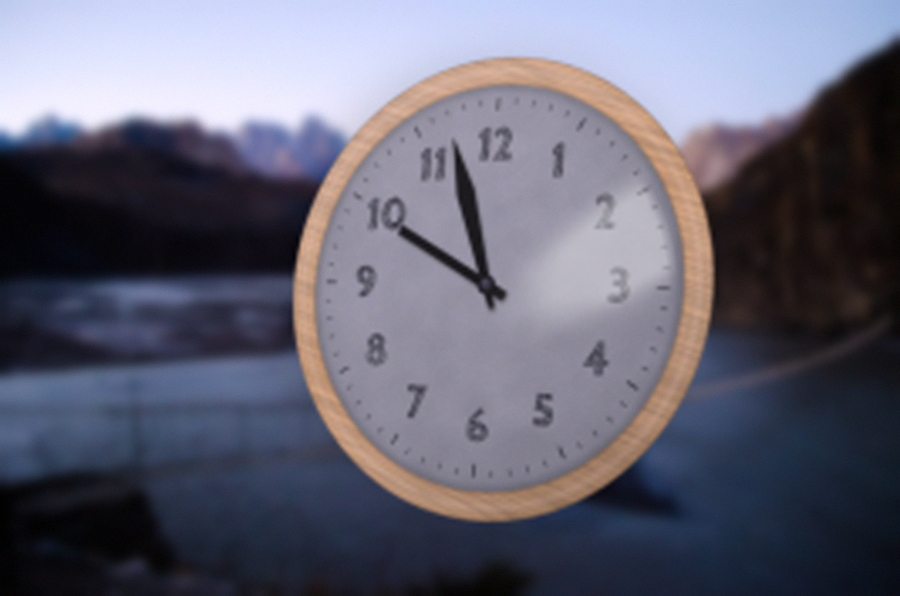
9 h 57 min
